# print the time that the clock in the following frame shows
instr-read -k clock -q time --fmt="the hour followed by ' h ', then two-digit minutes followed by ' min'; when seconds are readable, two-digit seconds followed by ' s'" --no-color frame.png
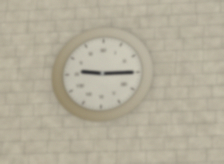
9 h 15 min
